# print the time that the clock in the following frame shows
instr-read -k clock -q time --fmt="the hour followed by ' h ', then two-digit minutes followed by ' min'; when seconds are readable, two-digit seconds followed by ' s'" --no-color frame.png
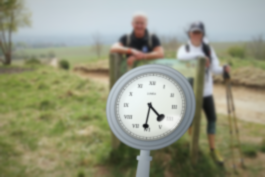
4 h 31 min
